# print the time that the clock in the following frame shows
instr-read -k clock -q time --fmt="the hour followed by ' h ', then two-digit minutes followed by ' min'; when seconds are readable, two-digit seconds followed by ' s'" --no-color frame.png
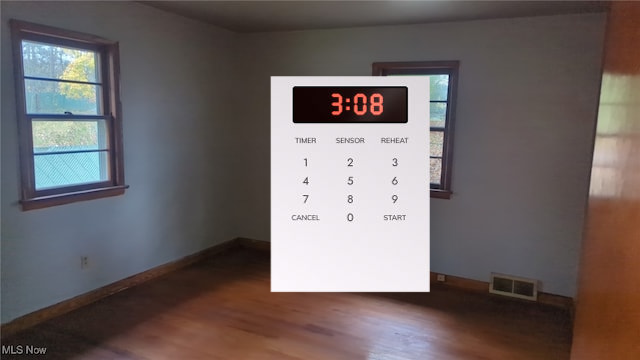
3 h 08 min
